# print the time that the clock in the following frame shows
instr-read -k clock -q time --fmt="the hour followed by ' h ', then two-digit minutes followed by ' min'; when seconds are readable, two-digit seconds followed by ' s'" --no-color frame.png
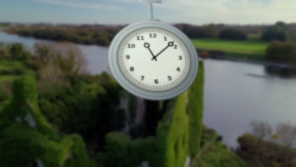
11 h 08 min
